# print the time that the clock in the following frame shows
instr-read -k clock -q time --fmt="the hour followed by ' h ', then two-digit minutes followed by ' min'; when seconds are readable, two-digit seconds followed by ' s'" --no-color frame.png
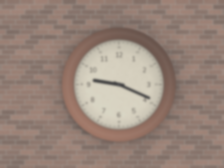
9 h 19 min
